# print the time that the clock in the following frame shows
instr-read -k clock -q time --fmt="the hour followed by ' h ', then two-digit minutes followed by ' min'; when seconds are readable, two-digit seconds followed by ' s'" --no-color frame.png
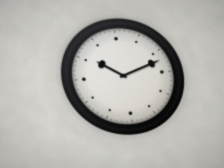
10 h 12 min
